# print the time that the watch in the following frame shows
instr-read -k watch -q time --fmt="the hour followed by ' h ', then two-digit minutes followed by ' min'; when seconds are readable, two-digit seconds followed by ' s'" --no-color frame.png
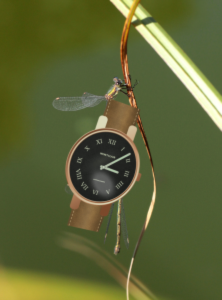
3 h 08 min
